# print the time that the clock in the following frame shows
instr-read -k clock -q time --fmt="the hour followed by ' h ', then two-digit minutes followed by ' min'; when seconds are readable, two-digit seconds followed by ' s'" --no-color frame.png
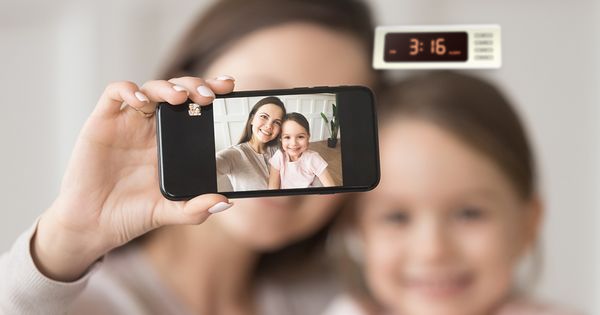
3 h 16 min
